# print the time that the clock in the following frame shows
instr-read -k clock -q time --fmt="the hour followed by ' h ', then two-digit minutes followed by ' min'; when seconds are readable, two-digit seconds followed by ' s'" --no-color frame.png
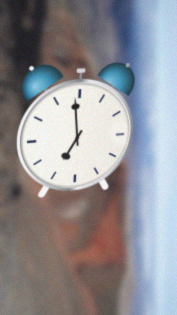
6 h 59 min
